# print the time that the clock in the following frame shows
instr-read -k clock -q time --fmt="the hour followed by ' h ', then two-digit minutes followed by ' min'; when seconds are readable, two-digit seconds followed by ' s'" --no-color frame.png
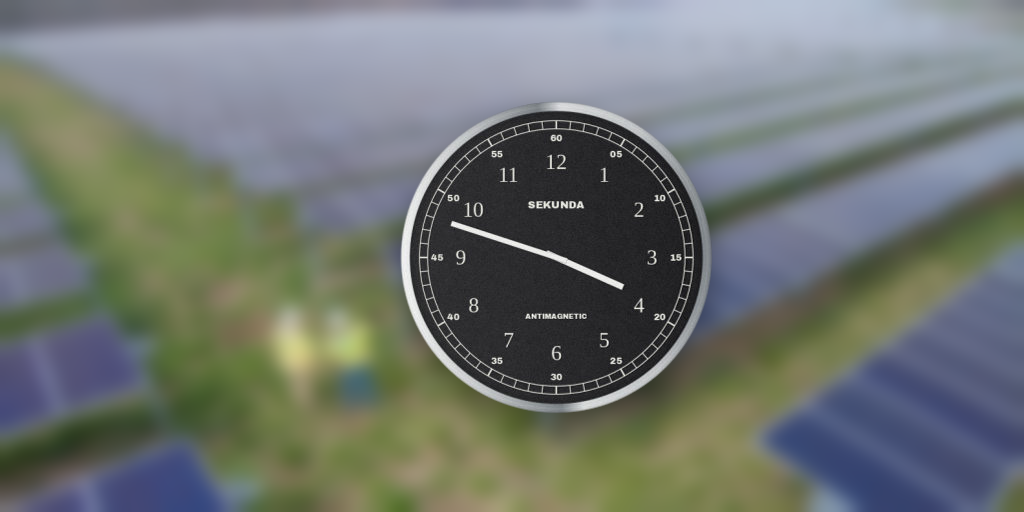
3 h 48 min
